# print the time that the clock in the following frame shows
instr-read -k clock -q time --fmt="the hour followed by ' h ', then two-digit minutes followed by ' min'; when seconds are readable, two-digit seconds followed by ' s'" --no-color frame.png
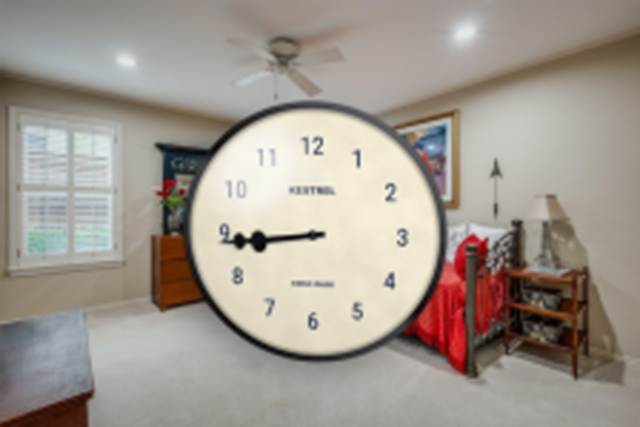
8 h 44 min
